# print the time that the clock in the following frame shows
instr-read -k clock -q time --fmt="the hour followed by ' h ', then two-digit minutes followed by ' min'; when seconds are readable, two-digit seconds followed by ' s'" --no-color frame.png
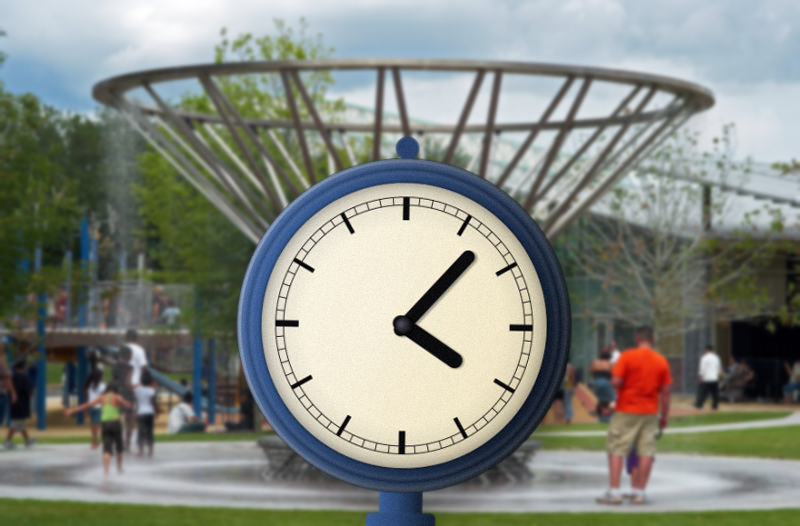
4 h 07 min
